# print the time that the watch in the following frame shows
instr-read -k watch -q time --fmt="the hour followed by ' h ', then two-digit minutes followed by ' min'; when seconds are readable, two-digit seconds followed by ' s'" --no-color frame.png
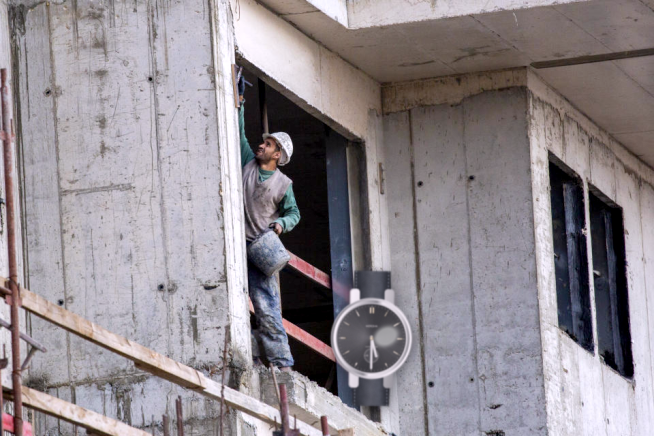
5 h 30 min
